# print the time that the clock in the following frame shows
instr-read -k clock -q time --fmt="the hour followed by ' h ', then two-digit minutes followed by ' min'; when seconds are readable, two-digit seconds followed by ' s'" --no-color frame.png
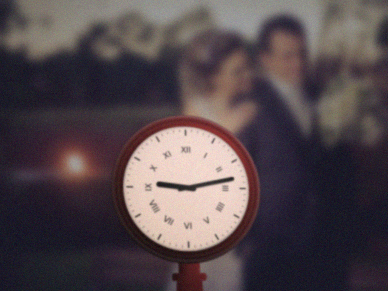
9 h 13 min
